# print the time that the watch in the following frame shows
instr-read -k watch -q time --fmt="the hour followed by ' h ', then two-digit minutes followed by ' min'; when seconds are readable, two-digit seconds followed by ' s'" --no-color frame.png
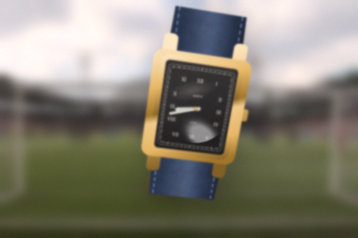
8 h 42 min
